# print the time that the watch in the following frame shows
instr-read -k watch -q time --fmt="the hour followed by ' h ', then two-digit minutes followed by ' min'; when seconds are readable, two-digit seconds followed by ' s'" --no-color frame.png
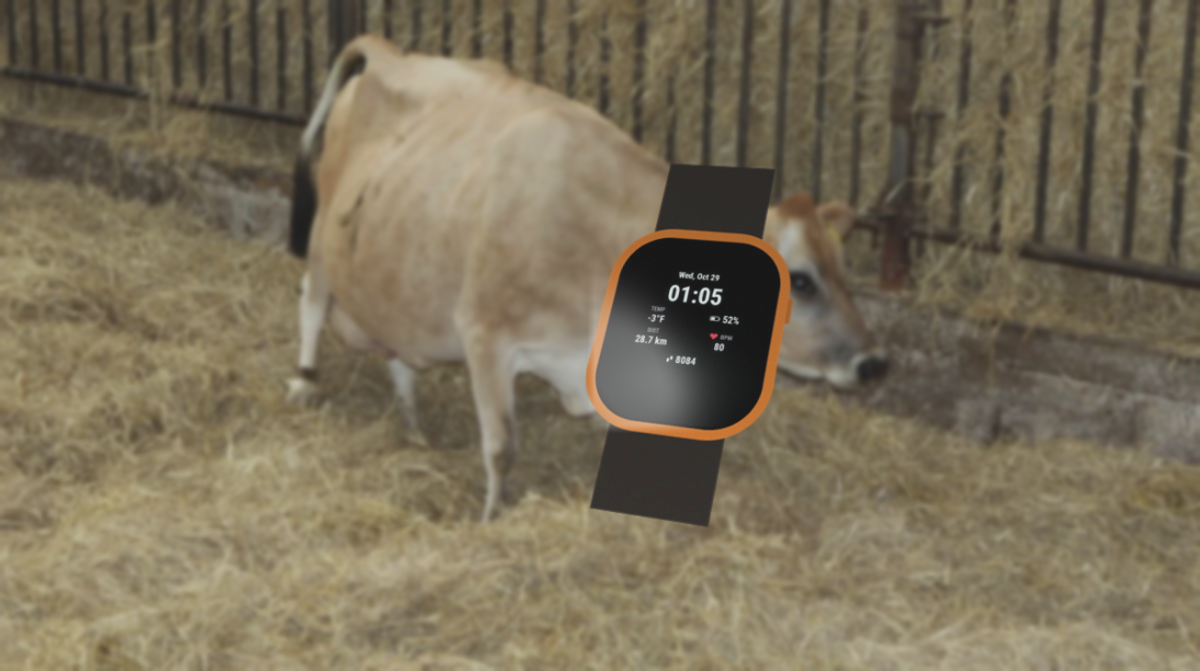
1 h 05 min
